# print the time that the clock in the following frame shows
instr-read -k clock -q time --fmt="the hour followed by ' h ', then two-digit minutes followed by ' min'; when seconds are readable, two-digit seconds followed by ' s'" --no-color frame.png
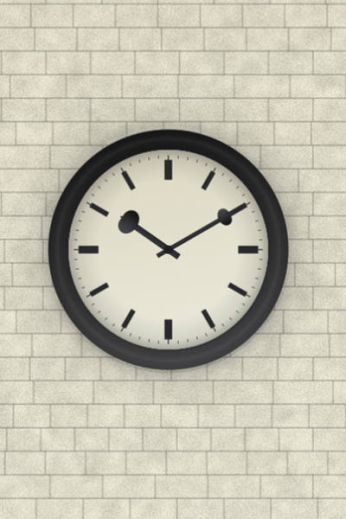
10 h 10 min
